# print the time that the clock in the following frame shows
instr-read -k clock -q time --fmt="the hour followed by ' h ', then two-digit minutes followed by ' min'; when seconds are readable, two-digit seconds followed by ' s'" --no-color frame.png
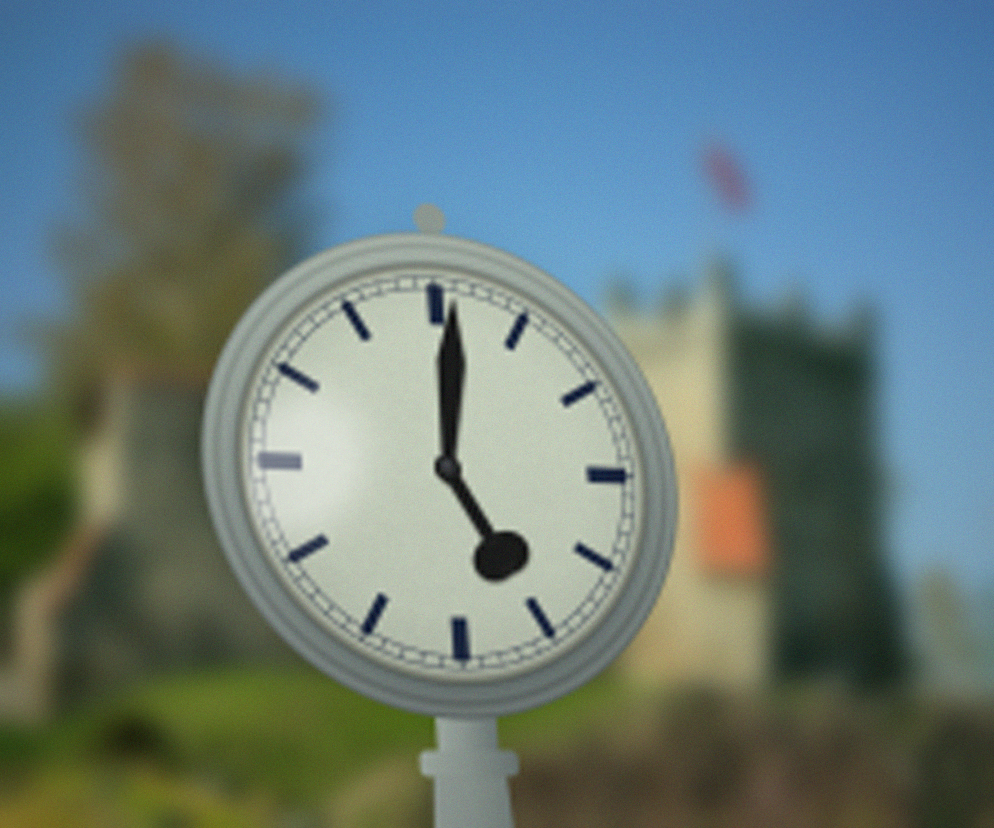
5 h 01 min
